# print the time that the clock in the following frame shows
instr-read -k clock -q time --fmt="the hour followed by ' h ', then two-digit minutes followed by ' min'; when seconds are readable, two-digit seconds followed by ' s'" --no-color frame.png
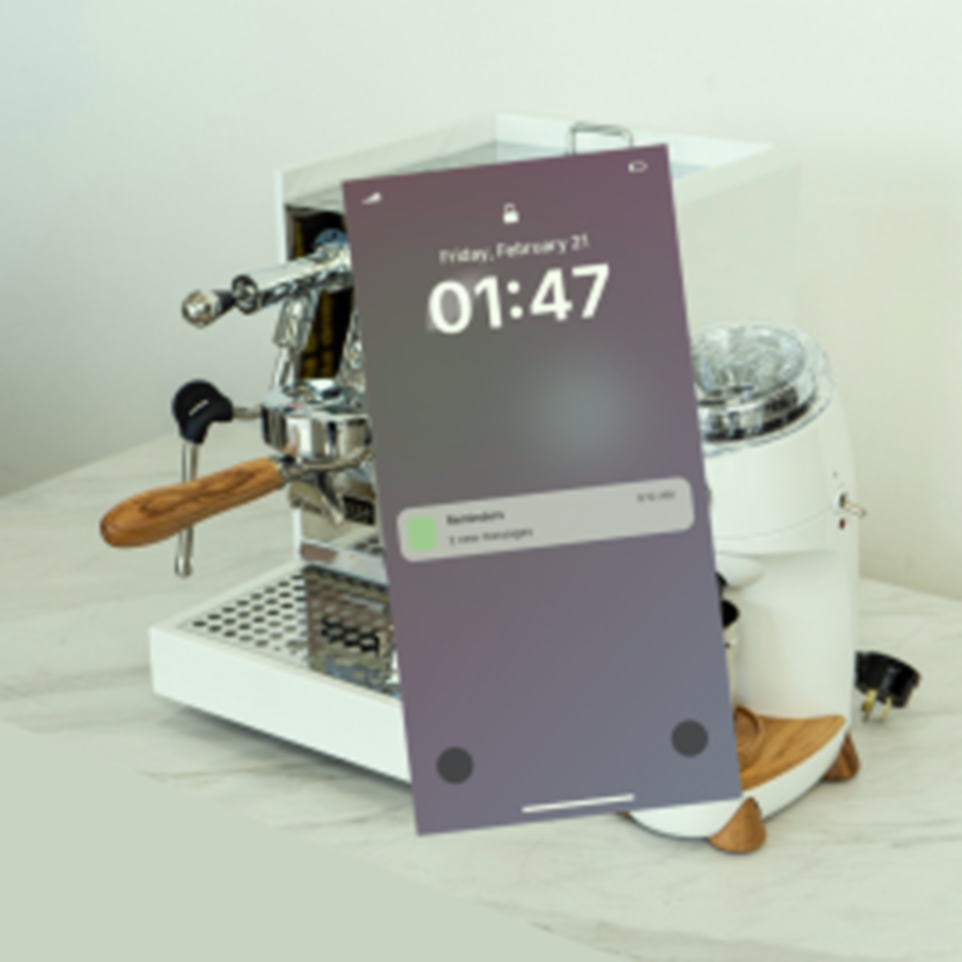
1 h 47 min
